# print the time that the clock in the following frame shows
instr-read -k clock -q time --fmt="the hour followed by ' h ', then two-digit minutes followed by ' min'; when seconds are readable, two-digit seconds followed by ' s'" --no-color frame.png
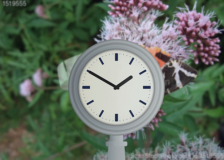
1 h 50 min
